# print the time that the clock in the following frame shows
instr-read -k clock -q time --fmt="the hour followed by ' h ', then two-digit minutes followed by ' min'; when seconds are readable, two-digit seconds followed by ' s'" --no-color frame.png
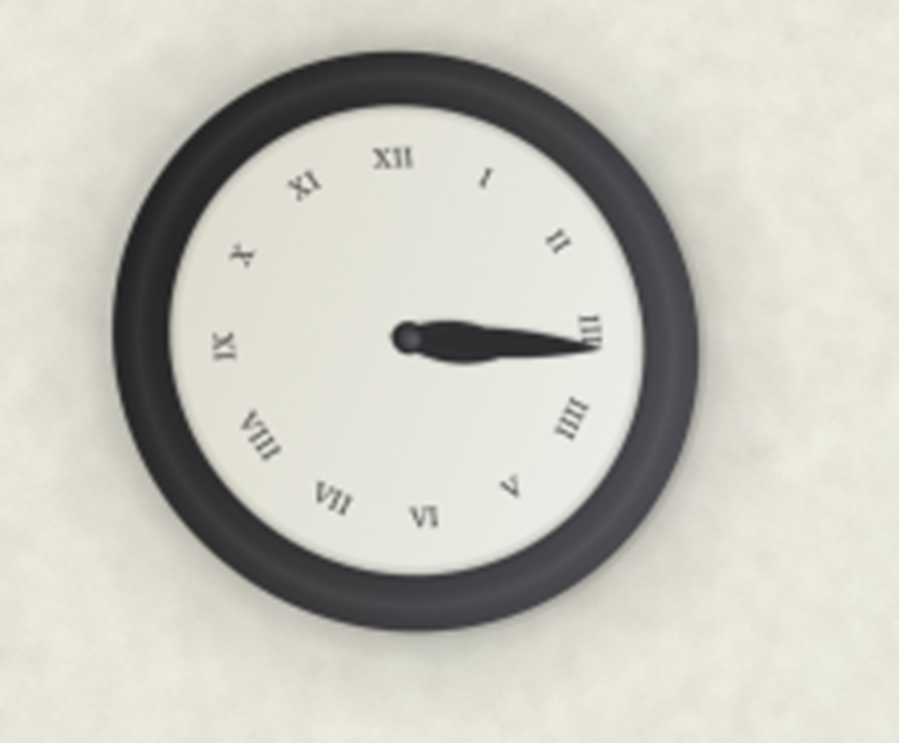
3 h 16 min
